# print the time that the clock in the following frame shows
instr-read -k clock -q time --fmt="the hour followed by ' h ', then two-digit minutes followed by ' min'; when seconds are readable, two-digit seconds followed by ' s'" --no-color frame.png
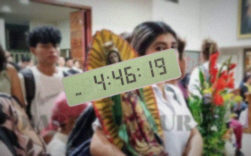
4 h 46 min 19 s
